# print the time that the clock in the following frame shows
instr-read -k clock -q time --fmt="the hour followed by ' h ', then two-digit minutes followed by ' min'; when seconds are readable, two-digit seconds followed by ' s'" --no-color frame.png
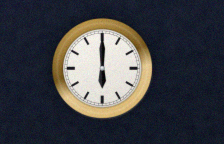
6 h 00 min
